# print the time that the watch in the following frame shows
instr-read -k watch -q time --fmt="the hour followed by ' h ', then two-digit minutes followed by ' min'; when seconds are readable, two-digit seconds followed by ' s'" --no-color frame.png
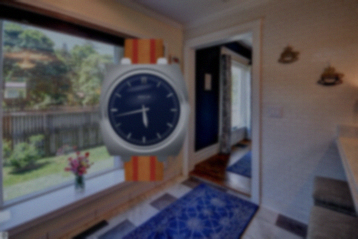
5 h 43 min
